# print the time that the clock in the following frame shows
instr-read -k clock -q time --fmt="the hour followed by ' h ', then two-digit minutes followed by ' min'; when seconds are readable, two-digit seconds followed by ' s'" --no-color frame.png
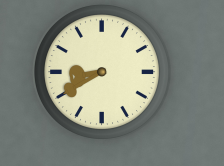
8 h 40 min
